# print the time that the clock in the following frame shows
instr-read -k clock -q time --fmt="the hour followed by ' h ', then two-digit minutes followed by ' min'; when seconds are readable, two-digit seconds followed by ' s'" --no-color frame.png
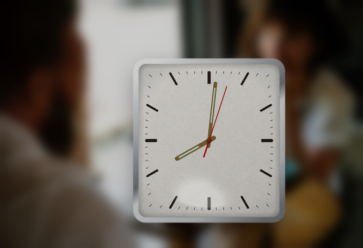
8 h 01 min 03 s
